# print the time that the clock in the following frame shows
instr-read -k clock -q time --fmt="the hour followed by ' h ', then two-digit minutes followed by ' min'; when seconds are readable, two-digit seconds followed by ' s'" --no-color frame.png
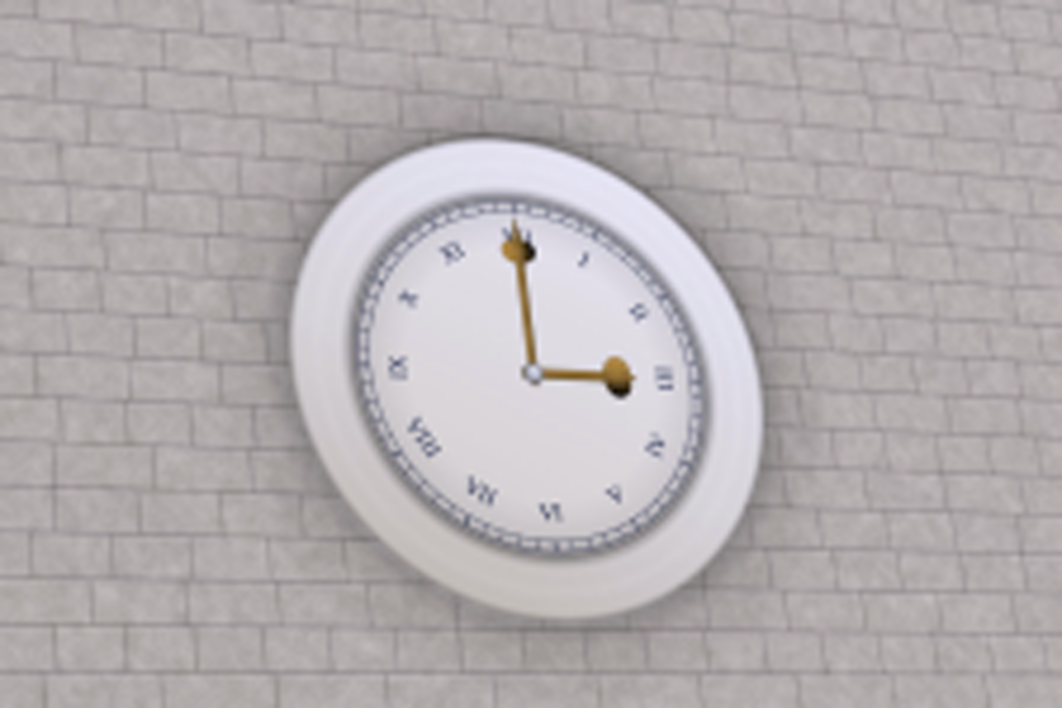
3 h 00 min
